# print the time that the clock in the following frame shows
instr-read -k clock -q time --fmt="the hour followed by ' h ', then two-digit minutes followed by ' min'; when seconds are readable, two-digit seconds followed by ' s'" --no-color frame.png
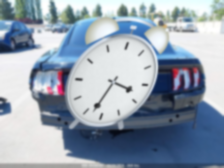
3 h 33 min
